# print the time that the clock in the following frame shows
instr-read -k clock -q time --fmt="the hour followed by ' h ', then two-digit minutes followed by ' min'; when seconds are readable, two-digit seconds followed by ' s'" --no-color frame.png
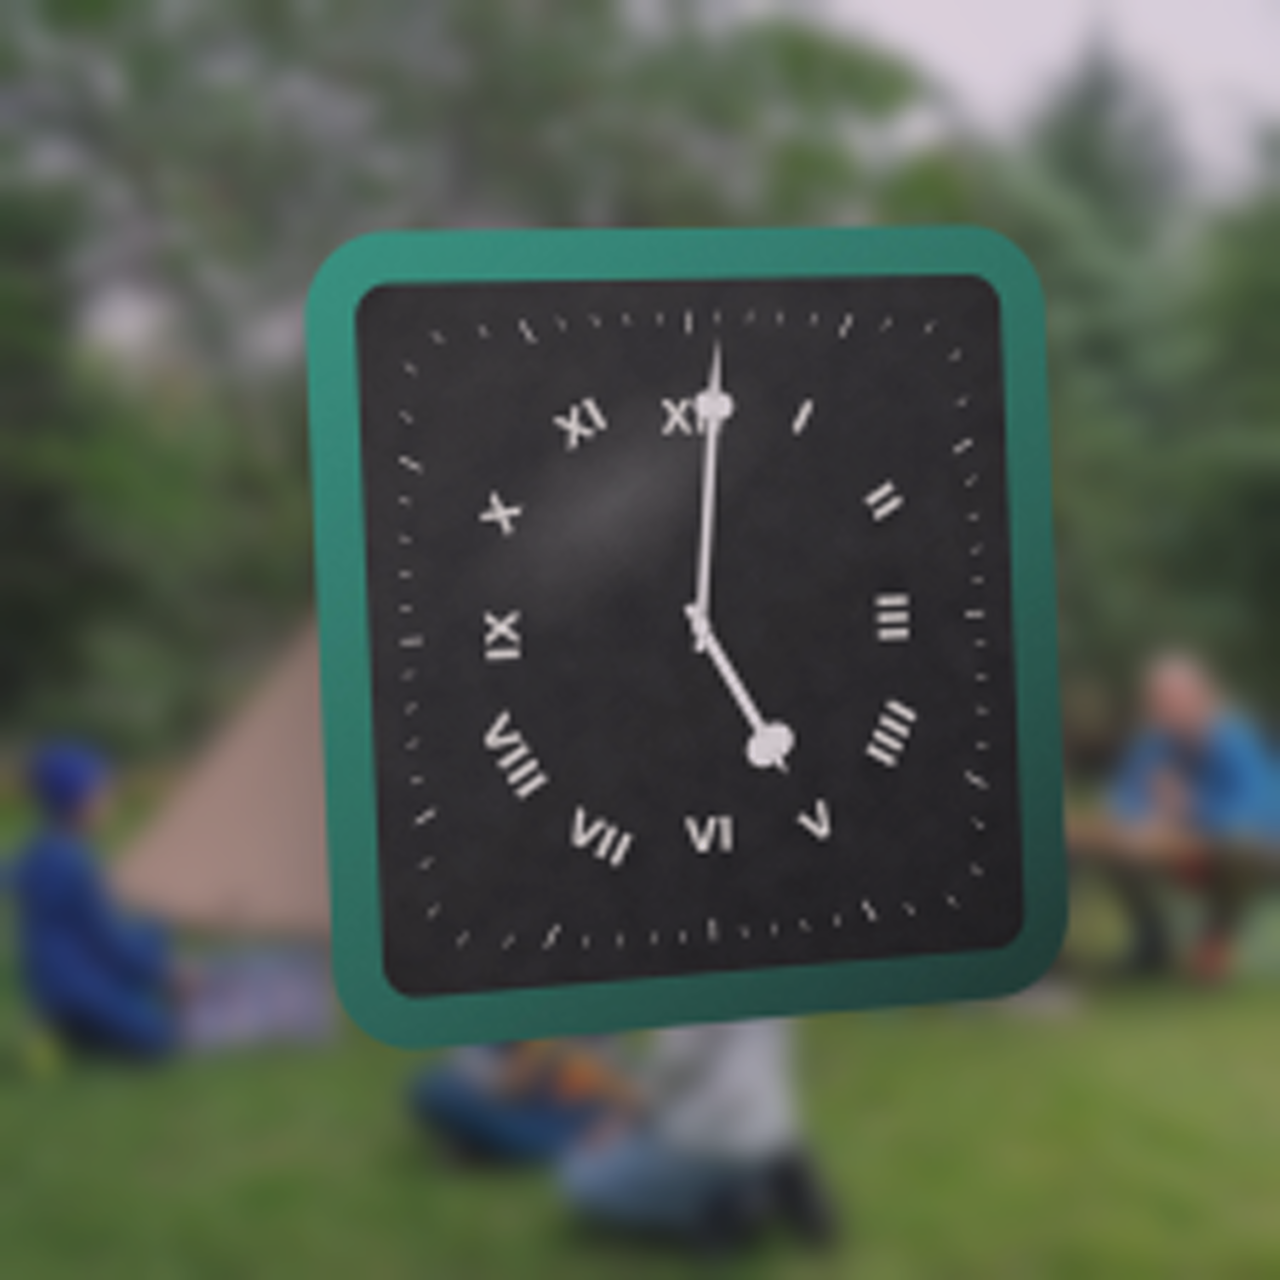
5 h 01 min
